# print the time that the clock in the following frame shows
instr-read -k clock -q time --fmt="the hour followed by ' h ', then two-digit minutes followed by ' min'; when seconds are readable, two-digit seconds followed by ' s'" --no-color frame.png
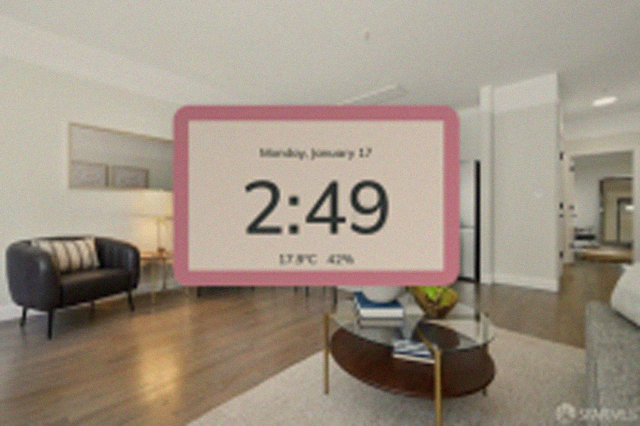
2 h 49 min
